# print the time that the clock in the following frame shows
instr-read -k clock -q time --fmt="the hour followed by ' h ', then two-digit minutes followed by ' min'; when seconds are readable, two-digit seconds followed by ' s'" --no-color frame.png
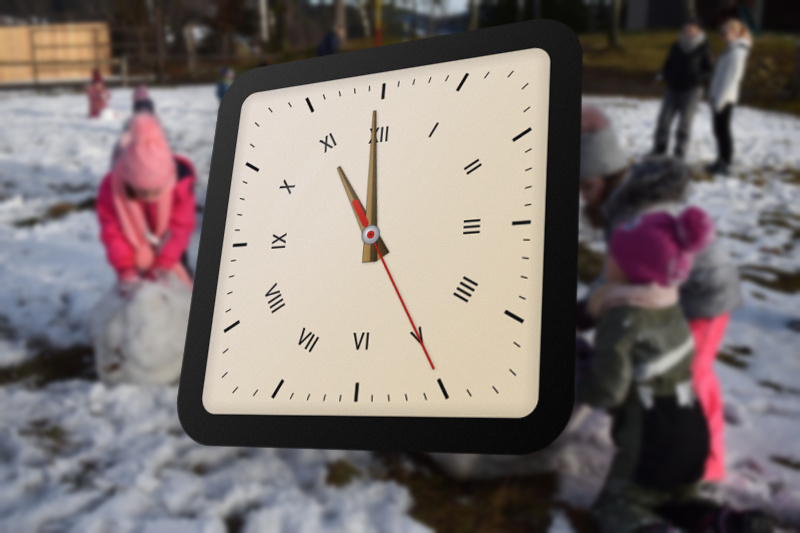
10 h 59 min 25 s
